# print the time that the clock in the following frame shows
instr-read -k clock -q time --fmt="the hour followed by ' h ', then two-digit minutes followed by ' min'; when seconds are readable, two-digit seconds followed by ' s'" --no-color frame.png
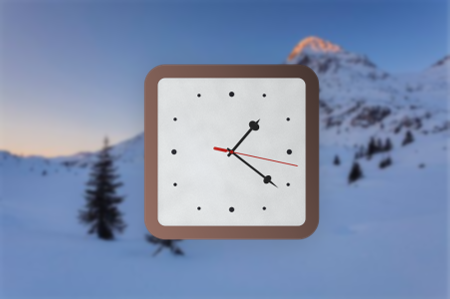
1 h 21 min 17 s
